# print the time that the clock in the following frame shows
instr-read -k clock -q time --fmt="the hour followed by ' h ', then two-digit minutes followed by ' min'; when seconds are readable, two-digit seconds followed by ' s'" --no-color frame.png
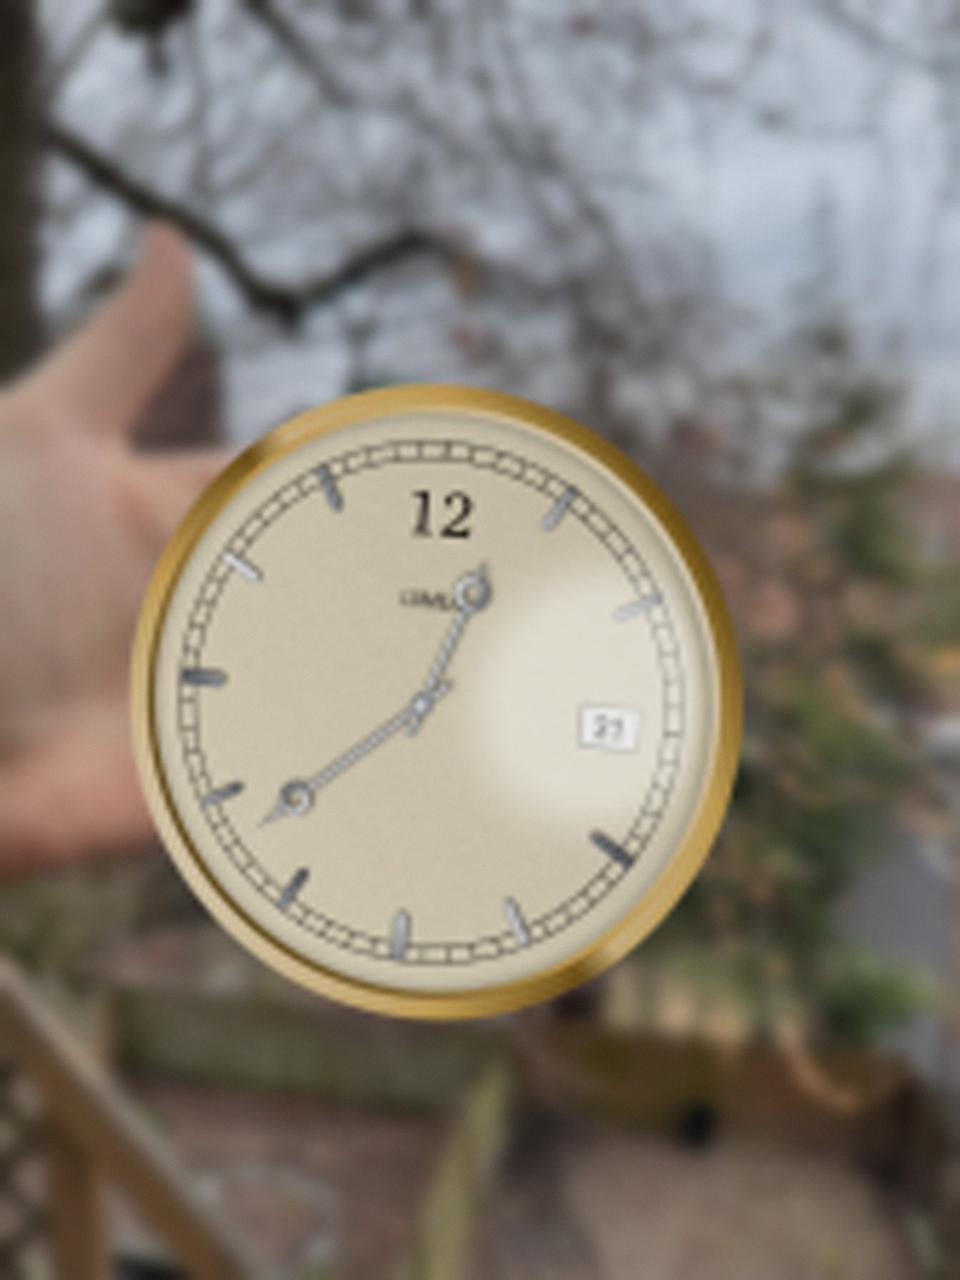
12 h 38 min
